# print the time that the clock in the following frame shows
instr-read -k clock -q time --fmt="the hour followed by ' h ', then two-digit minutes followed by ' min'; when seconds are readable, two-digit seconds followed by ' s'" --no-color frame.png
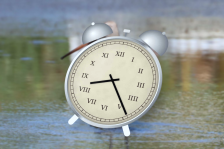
8 h 24 min
